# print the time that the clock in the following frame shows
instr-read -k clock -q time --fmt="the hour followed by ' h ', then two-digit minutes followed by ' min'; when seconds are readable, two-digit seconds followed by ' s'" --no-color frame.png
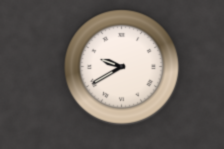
9 h 40 min
